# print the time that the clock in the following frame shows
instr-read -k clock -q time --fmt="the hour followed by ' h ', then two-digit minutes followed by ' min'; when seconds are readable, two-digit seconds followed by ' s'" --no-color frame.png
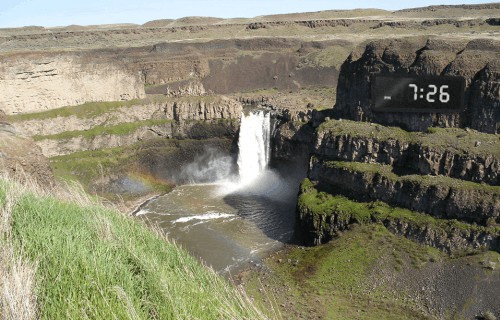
7 h 26 min
